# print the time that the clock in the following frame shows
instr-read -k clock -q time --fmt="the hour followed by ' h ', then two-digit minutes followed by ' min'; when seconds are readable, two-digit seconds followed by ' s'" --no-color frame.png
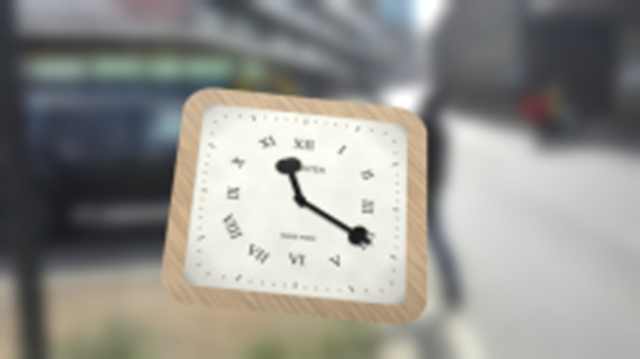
11 h 20 min
